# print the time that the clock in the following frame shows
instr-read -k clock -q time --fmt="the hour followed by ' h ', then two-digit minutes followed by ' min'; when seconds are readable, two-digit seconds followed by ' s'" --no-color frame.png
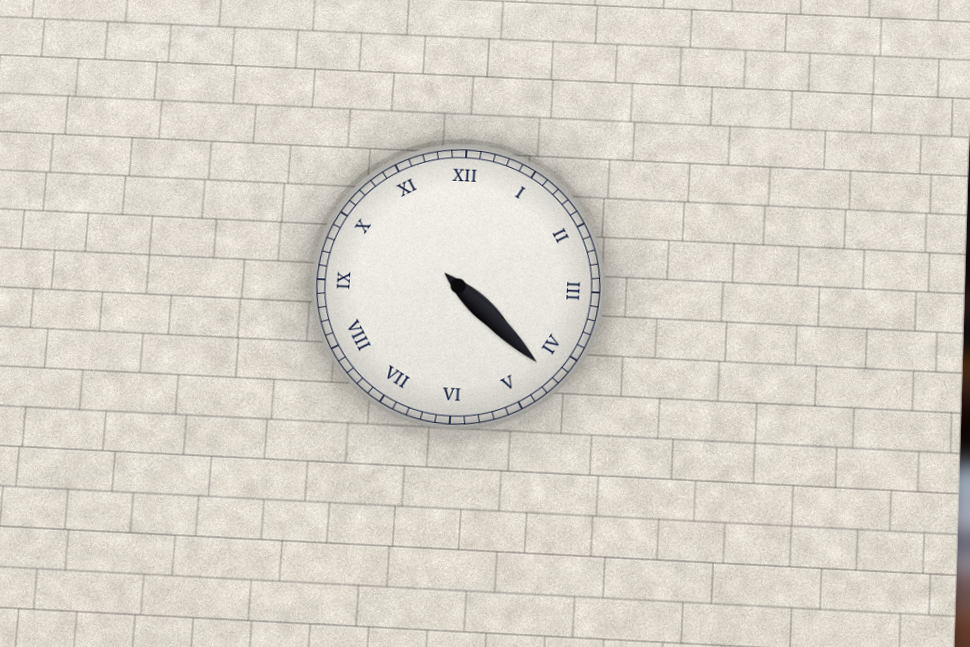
4 h 22 min
